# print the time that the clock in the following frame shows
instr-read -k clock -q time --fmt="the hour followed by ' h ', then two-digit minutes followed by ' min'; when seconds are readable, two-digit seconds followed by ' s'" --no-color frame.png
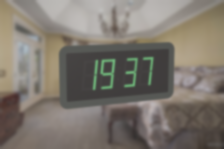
19 h 37 min
